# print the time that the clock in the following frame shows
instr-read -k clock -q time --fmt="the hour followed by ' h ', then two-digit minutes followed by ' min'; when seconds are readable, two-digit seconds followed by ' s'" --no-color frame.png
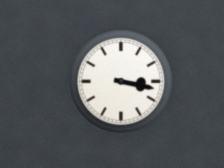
3 h 17 min
